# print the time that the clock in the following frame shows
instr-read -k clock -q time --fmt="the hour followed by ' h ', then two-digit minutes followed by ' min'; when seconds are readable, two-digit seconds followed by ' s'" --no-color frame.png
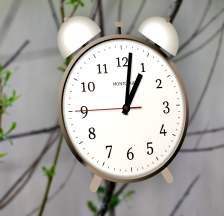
1 h 01 min 45 s
